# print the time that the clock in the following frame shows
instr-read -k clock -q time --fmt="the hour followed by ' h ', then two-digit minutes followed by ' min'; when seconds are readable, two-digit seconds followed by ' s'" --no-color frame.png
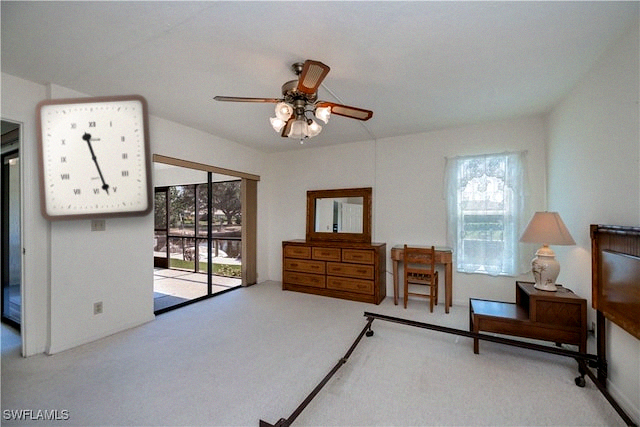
11 h 27 min
